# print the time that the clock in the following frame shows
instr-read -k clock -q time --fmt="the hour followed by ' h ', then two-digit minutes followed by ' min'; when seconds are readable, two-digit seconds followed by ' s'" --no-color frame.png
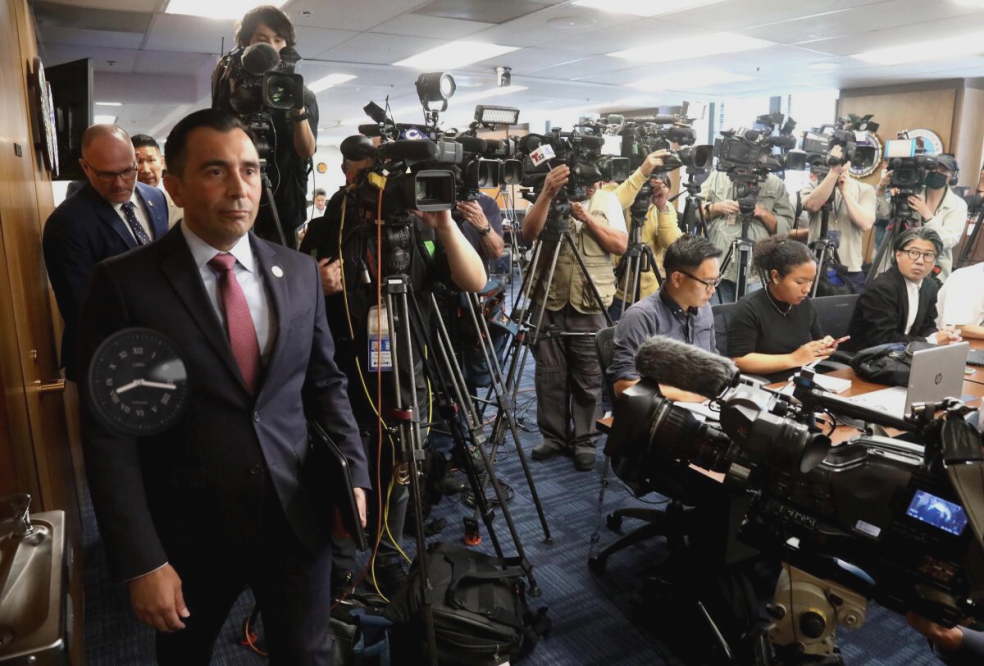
8 h 16 min
